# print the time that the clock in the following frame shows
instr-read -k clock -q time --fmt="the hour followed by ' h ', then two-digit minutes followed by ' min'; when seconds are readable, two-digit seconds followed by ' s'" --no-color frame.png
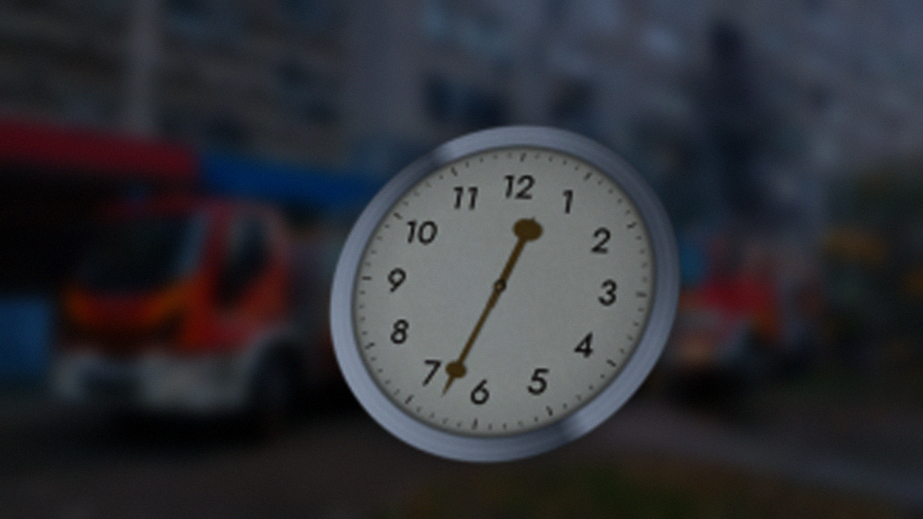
12 h 33 min
